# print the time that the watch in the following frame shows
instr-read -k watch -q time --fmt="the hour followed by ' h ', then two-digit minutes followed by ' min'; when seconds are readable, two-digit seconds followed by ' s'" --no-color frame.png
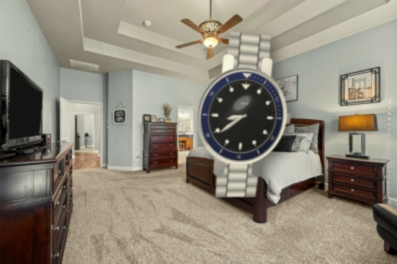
8 h 39 min
